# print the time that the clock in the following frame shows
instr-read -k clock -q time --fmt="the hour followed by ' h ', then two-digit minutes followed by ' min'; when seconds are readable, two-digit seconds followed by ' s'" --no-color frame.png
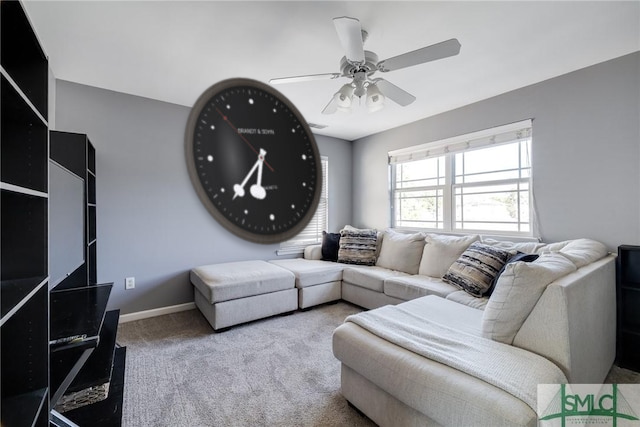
6 h 37 min 53 s
